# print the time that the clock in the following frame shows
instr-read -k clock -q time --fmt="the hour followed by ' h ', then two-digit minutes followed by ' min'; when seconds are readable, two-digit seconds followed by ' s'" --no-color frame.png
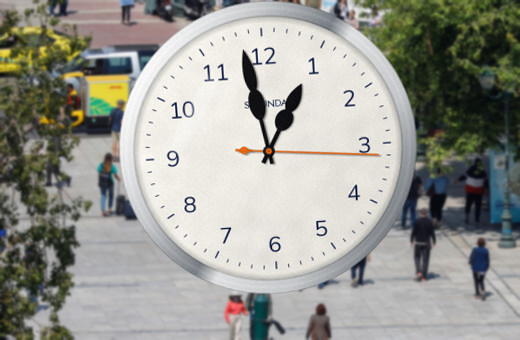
12 h 58 min 16 s
